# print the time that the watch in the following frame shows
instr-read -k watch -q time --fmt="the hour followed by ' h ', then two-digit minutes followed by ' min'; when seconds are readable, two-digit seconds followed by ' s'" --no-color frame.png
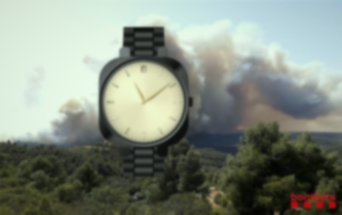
11 h 09 min
